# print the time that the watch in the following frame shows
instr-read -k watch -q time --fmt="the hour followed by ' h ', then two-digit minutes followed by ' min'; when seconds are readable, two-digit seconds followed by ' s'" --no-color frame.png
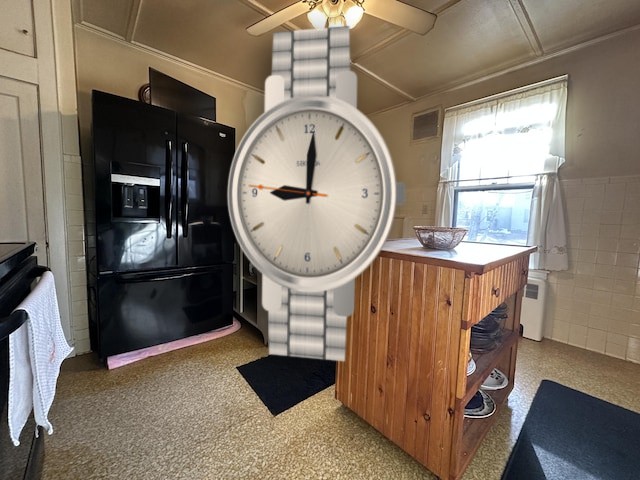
9 h 00 min 46 s
